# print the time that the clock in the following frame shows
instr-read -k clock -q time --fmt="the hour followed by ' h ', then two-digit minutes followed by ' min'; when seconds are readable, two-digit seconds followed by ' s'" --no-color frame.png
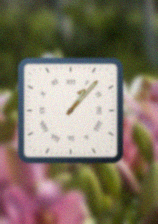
1 h 07 min
